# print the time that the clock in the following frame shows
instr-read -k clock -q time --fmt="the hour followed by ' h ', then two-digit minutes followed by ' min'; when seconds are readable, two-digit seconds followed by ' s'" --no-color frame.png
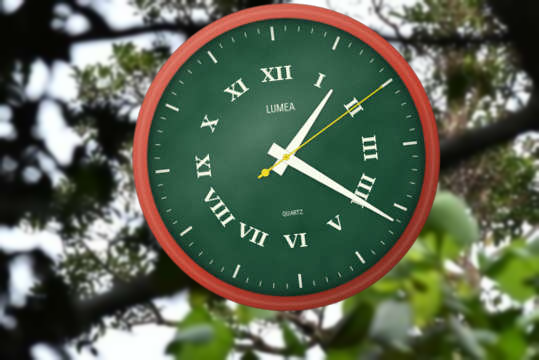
1 h 21 min 10 s
